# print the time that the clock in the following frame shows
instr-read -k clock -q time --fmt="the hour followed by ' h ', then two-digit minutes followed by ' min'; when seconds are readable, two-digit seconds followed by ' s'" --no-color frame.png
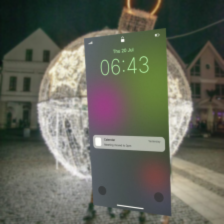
6 h 43 min
